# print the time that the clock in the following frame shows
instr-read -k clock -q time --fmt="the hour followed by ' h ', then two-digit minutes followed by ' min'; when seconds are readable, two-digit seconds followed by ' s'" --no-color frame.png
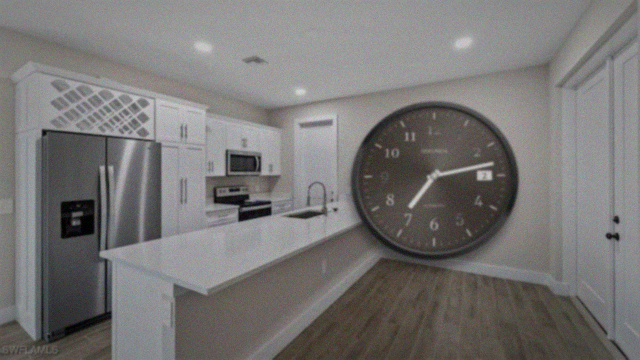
7 h 13 min
